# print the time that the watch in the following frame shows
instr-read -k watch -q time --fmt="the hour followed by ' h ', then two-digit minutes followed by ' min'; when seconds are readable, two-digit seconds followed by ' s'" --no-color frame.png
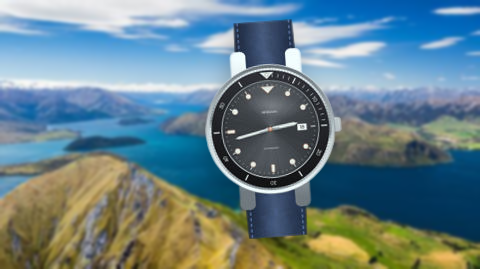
2 h 43 min
